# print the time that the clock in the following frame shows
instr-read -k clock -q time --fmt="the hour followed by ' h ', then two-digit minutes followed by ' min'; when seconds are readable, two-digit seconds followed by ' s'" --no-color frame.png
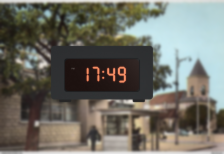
17 h 49 min
